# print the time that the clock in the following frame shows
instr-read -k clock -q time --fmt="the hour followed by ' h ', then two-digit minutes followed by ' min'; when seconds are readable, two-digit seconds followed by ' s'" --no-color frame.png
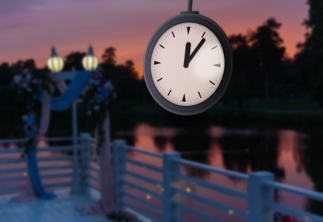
12 h 06 min
